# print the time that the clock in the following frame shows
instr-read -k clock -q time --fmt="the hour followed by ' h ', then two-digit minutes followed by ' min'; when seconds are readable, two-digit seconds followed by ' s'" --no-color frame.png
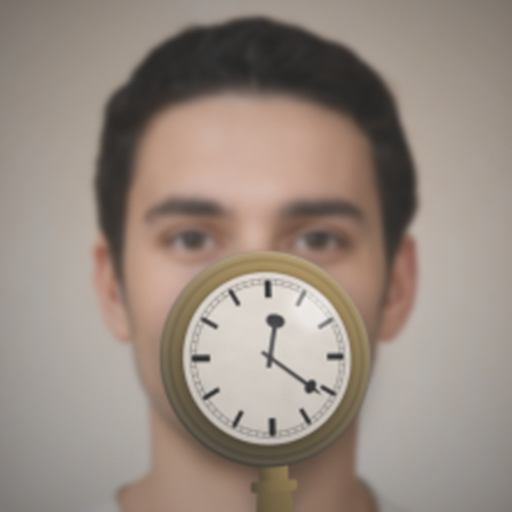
12 h 21 min
